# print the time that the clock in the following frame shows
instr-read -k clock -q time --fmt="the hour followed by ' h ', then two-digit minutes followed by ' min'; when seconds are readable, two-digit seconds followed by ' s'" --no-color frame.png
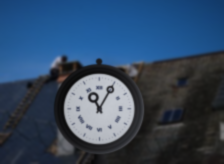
11 h 05 min
